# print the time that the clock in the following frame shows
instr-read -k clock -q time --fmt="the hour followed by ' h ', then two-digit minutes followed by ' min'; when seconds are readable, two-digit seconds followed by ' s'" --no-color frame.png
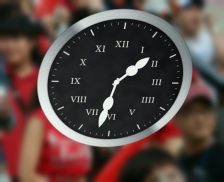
1 h 32 min
